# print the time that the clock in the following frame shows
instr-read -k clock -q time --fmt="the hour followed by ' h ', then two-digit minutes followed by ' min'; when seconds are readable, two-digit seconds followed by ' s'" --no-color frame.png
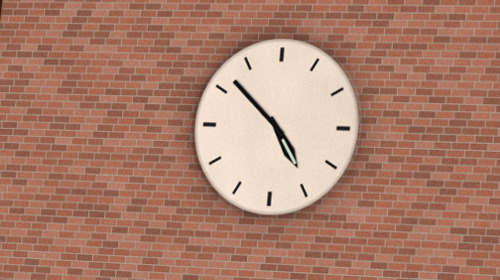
4 h 52 min
